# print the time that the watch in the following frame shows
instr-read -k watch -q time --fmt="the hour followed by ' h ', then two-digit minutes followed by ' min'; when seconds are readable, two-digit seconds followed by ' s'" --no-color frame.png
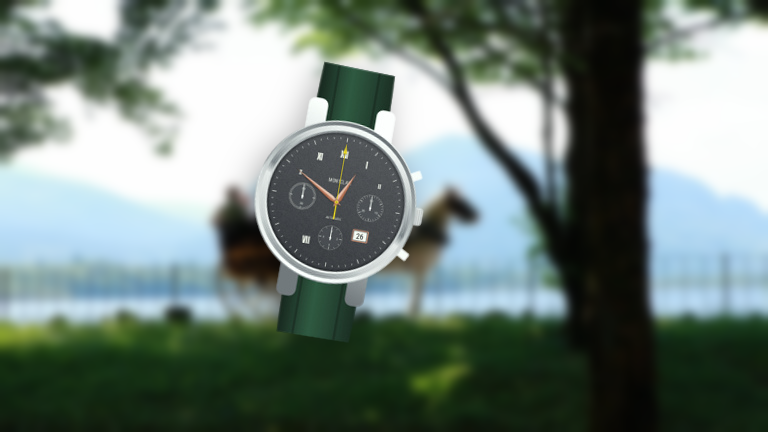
12 h 50 min
